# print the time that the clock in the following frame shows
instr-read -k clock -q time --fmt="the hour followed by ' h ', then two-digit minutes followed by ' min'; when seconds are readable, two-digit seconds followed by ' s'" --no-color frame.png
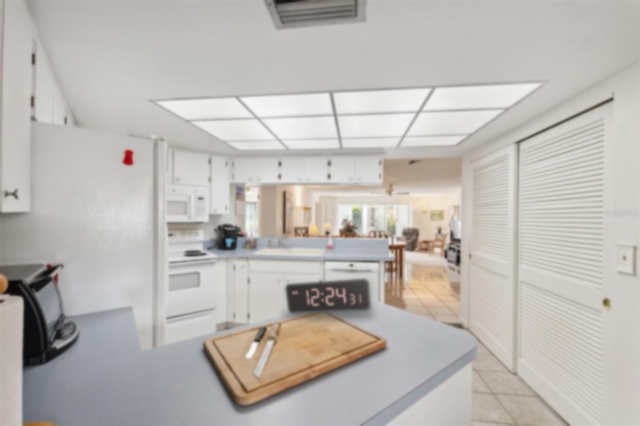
12 h 24 min
